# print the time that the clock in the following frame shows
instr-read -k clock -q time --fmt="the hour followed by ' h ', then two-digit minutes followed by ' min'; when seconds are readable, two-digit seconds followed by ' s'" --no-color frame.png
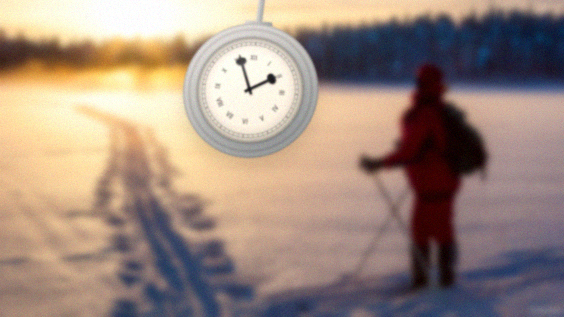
1 h 56 min
